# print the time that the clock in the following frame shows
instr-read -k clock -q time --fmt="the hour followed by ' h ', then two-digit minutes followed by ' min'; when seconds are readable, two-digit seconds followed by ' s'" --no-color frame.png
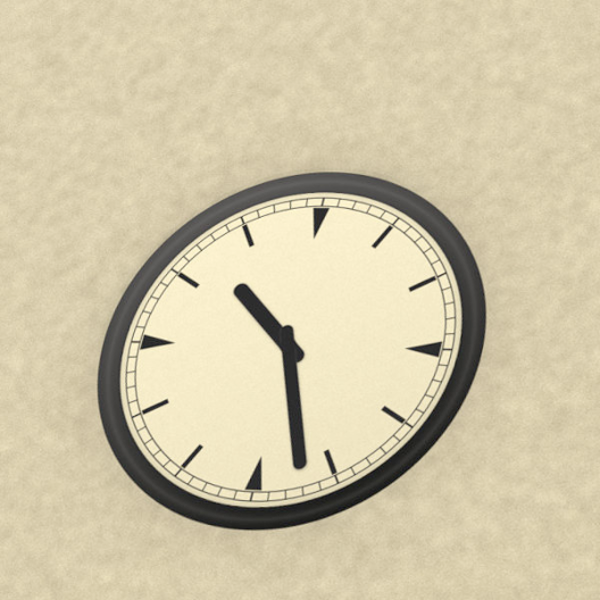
10 h 27 min
